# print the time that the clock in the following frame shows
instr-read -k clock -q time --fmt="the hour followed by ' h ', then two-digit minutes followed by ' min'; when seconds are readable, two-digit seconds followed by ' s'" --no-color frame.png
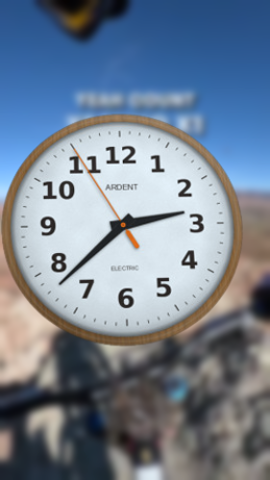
2 h 37 min 55 s
